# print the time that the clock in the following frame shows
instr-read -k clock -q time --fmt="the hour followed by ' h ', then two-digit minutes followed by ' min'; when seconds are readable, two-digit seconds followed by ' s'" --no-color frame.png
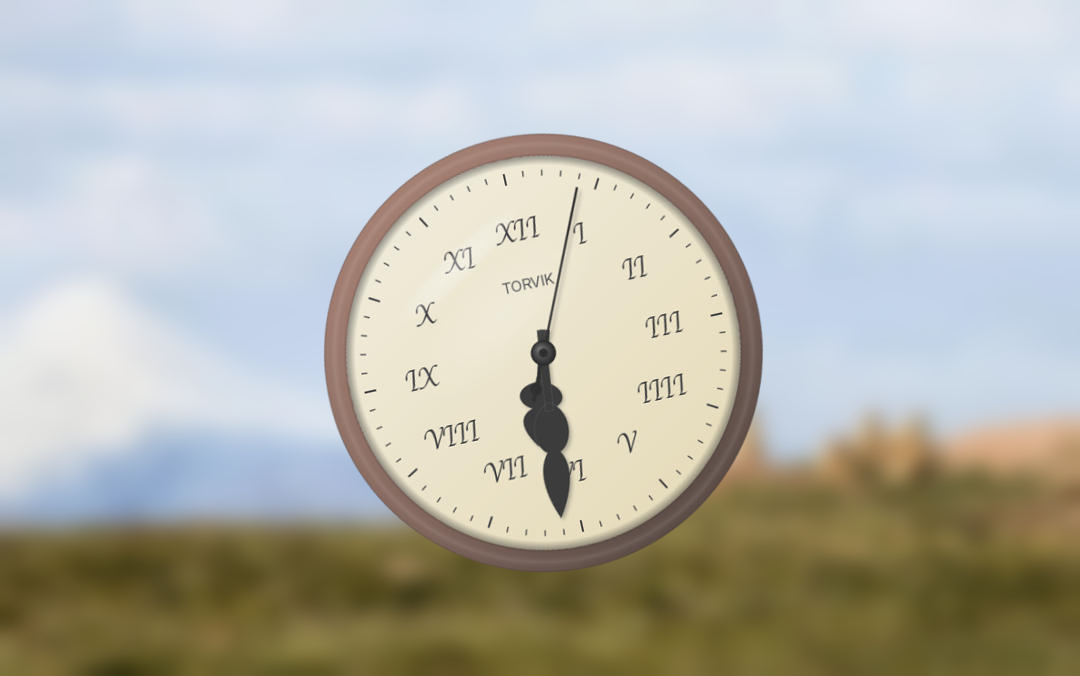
6 h 31 min 04 s
